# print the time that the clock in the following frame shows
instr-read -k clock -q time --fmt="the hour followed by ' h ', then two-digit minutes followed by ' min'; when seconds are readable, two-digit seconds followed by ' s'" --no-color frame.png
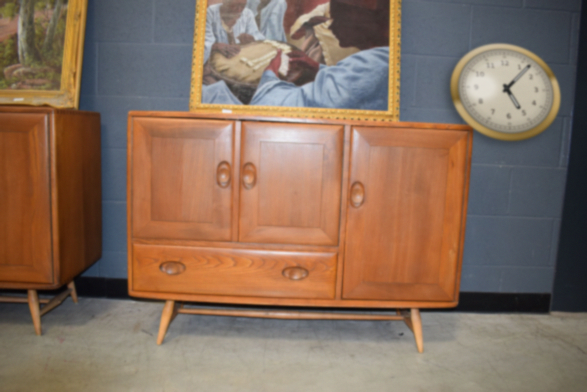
5 h 07 min
